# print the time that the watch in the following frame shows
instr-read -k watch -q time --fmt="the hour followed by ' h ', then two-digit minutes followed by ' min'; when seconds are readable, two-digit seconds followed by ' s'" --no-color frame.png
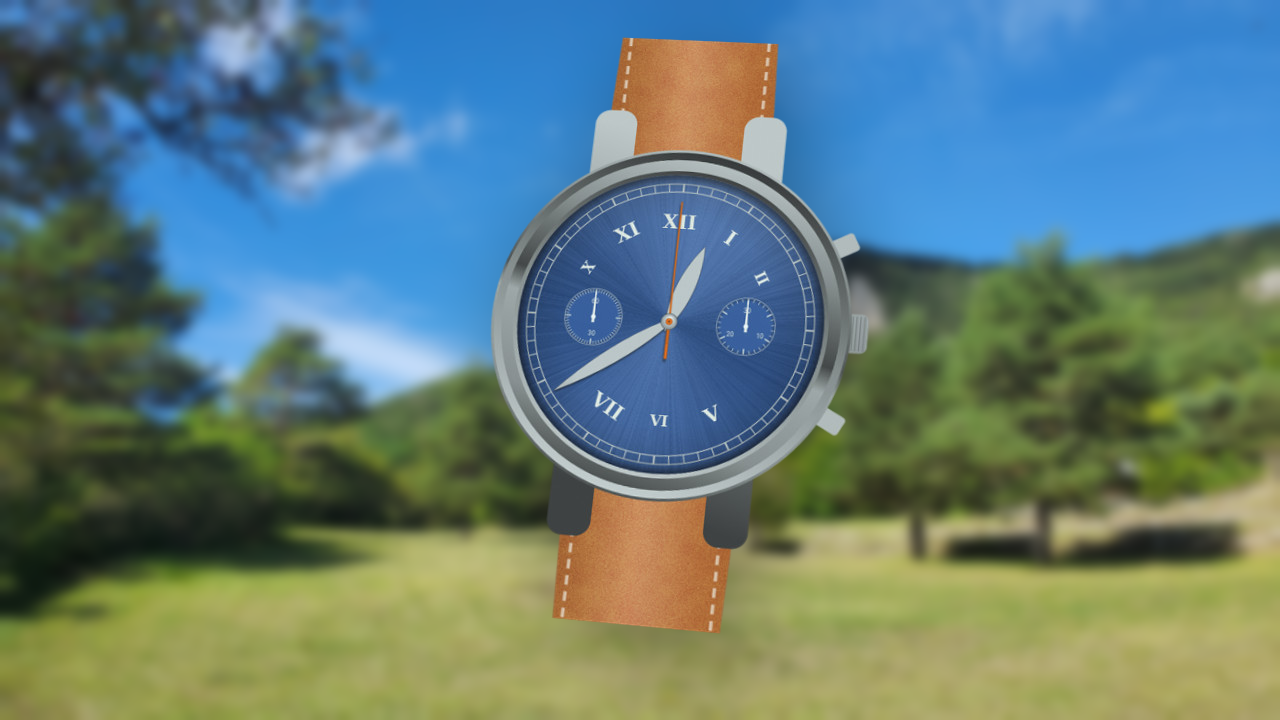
12 h 39 min
